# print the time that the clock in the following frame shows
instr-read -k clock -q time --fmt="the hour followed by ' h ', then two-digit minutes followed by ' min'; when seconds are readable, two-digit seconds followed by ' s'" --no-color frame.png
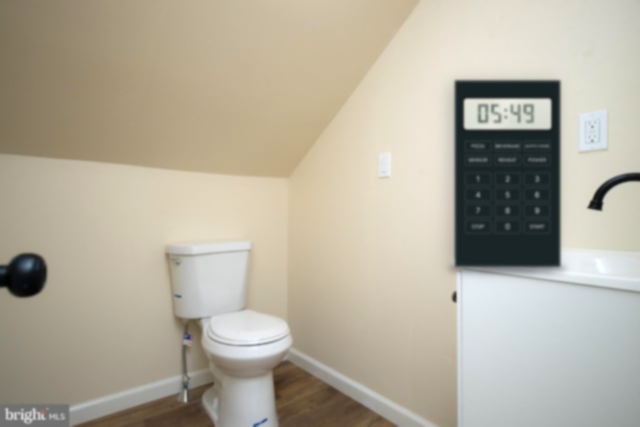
5 h 49 min
